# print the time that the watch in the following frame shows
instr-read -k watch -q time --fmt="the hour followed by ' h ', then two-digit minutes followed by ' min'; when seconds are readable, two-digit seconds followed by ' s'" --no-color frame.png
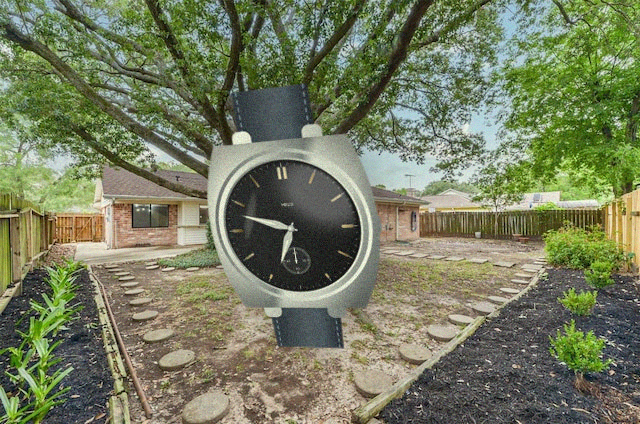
6 h 48 min
